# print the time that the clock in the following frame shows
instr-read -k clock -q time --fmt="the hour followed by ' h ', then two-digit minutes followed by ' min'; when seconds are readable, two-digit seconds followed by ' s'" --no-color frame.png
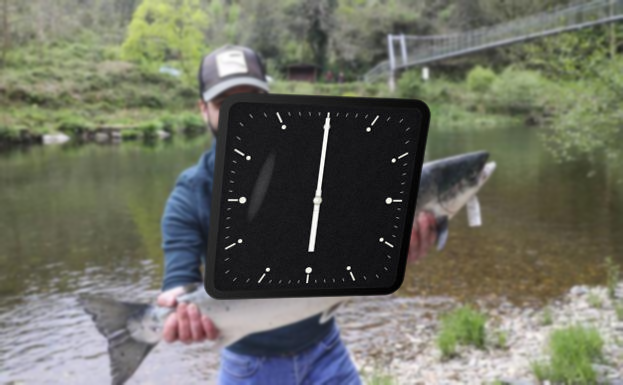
6 h 00 min
